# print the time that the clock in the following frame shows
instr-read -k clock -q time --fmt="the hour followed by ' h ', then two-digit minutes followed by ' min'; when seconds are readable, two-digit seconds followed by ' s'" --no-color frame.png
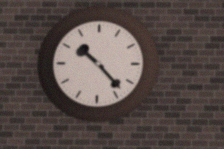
10 h 23 min
